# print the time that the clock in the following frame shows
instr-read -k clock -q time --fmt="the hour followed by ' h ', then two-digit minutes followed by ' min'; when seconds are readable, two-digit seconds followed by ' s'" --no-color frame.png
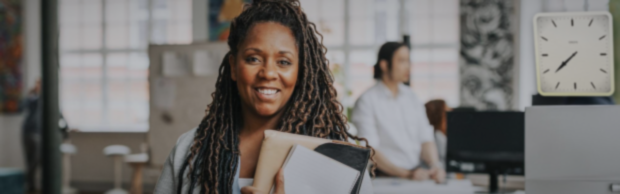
7 h 38 min
